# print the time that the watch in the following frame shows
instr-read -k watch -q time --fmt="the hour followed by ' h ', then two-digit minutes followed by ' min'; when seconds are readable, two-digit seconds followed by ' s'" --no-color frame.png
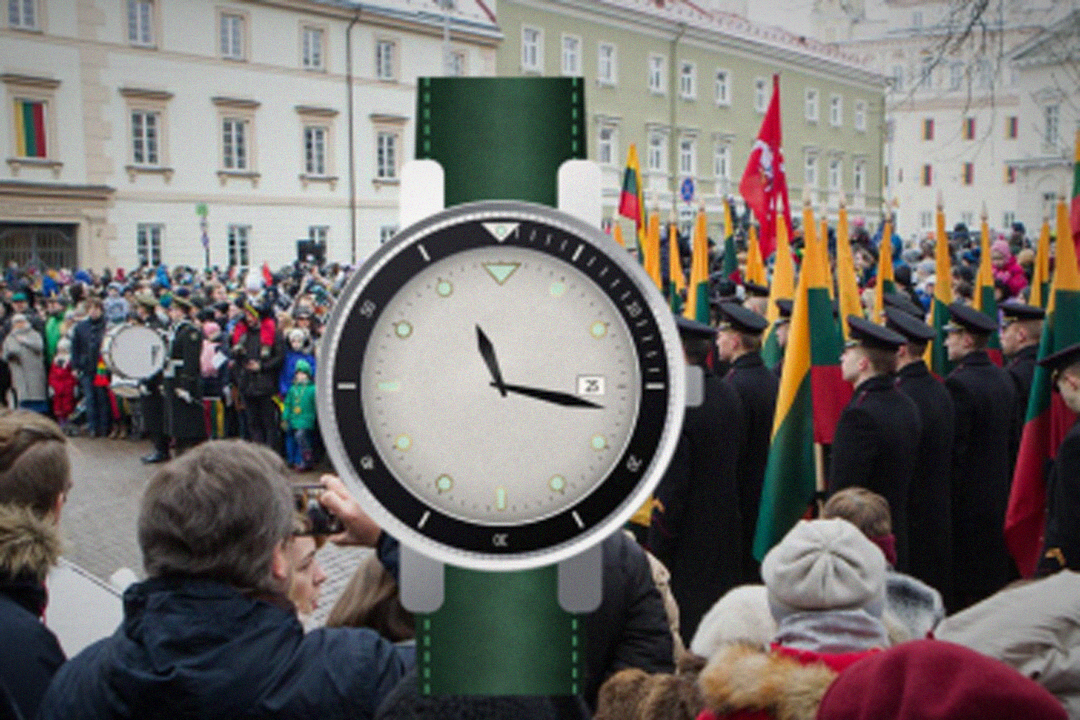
11 h 17 min
